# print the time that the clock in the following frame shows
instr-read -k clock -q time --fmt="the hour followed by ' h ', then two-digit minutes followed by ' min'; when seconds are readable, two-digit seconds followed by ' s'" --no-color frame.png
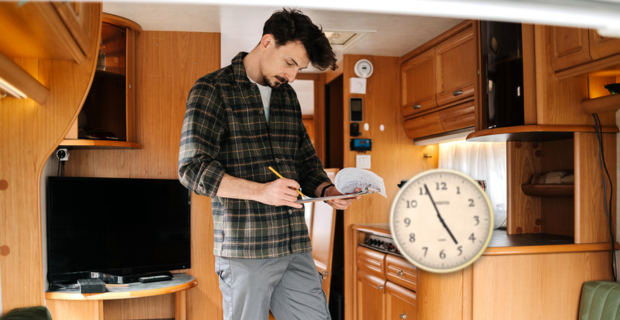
4 h 56 min
